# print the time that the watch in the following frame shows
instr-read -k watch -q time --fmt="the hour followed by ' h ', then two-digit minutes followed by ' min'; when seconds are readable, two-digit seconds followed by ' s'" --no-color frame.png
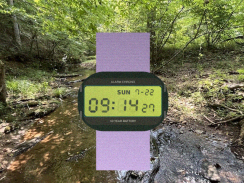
9 h 14 min 27 s
